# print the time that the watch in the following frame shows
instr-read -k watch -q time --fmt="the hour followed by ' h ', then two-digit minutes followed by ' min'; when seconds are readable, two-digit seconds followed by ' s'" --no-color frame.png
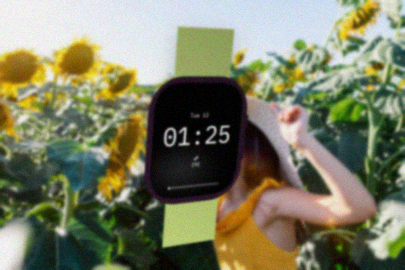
1 h 25 min
